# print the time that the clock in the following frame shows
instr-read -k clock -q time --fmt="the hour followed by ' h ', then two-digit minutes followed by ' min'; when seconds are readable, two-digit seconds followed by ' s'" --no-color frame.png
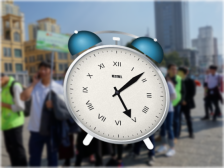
5 h 08 min
